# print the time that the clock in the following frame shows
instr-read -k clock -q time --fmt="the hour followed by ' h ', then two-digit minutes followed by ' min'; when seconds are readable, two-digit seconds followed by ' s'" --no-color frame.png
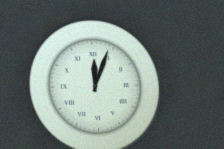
12 h 04 min
